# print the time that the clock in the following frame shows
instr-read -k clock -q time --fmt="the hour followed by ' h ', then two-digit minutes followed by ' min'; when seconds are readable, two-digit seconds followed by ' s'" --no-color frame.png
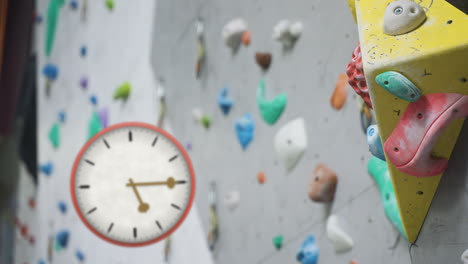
5 h 15 min
